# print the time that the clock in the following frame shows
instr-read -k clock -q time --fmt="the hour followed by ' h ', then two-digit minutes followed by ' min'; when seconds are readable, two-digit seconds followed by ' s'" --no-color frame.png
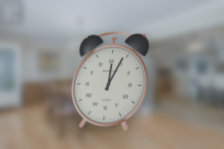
12 h 04 min
